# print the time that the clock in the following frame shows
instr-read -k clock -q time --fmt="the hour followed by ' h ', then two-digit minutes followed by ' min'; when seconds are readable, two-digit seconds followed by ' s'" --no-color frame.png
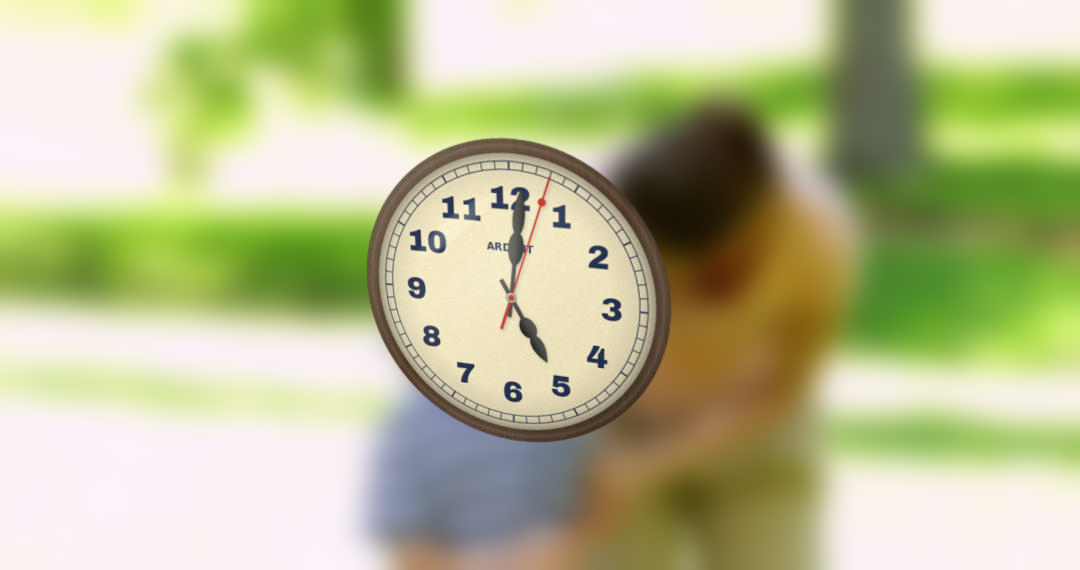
5 h 01 min 03 s
